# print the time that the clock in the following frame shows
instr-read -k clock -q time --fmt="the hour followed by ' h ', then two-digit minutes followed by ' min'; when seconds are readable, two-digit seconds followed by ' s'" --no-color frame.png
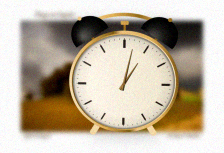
1 h 02 min
